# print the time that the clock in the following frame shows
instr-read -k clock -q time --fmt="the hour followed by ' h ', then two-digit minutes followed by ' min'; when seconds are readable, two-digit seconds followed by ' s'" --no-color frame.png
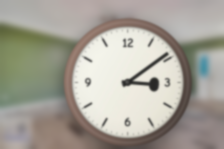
3 h 09 min
